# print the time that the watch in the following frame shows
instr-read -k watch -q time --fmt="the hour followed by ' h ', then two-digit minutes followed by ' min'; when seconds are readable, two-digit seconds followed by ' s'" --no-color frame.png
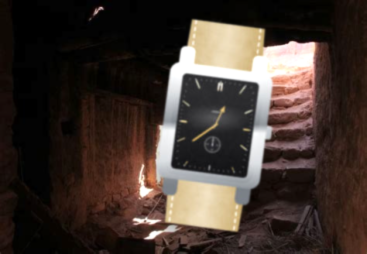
12 h 38 min
